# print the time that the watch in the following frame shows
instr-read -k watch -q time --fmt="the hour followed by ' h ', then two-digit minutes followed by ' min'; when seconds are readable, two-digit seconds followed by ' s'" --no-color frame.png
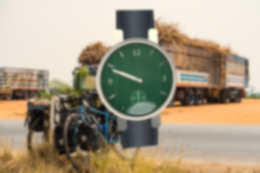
9 h 49 min
